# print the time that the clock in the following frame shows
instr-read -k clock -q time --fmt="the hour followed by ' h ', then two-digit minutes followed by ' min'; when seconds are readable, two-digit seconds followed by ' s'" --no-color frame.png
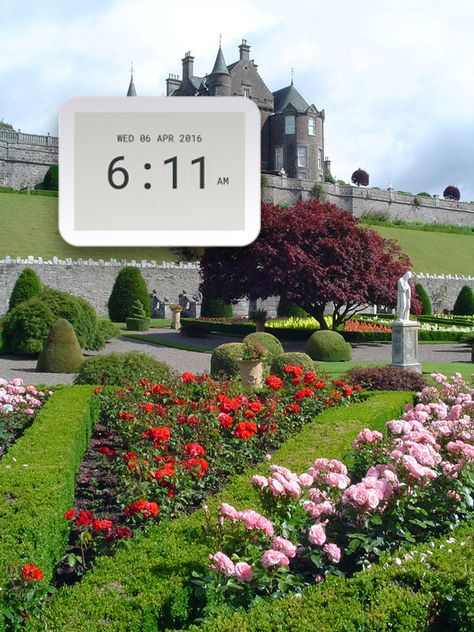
6 h 11 min
